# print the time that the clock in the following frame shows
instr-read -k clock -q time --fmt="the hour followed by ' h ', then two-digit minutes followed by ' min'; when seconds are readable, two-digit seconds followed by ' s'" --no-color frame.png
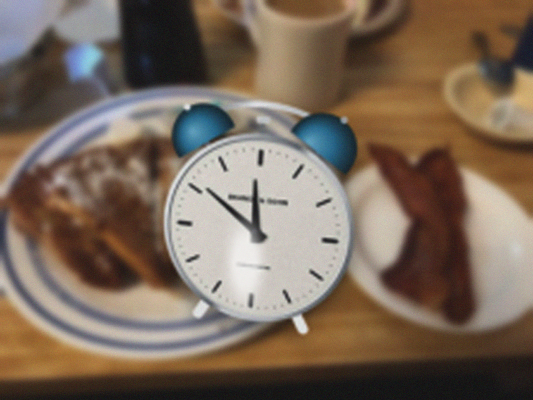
11 h 51 min
